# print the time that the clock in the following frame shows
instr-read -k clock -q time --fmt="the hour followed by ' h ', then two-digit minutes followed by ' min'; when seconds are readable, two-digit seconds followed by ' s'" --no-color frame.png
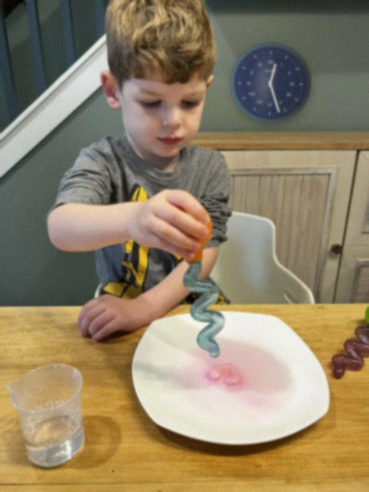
12 h 27 min
